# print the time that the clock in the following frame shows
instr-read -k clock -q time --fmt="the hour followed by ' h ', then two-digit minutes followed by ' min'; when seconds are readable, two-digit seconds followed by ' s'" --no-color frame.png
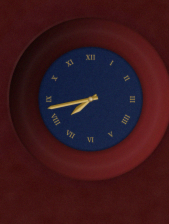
7 h 43 min
